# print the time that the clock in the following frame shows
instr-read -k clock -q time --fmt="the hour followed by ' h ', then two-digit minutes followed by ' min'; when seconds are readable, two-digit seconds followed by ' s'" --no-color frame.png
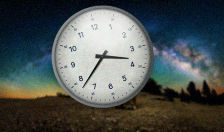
3 h 38 min
